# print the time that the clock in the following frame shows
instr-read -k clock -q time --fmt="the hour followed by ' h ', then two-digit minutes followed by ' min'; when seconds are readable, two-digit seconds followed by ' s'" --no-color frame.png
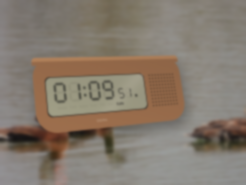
1 h 09 min
